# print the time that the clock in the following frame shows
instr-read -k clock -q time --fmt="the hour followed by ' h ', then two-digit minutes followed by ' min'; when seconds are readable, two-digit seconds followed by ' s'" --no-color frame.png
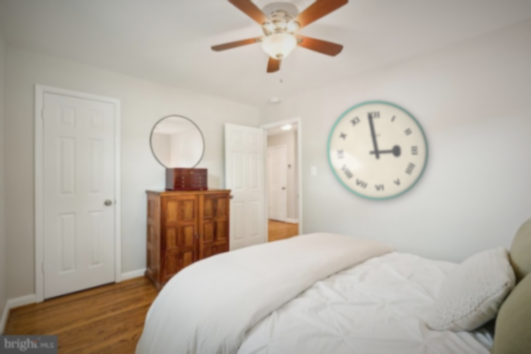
2 h 59 min
